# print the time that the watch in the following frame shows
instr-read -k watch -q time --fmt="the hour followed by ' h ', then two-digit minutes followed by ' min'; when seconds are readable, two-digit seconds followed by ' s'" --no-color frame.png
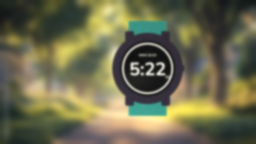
5 h 22 min
